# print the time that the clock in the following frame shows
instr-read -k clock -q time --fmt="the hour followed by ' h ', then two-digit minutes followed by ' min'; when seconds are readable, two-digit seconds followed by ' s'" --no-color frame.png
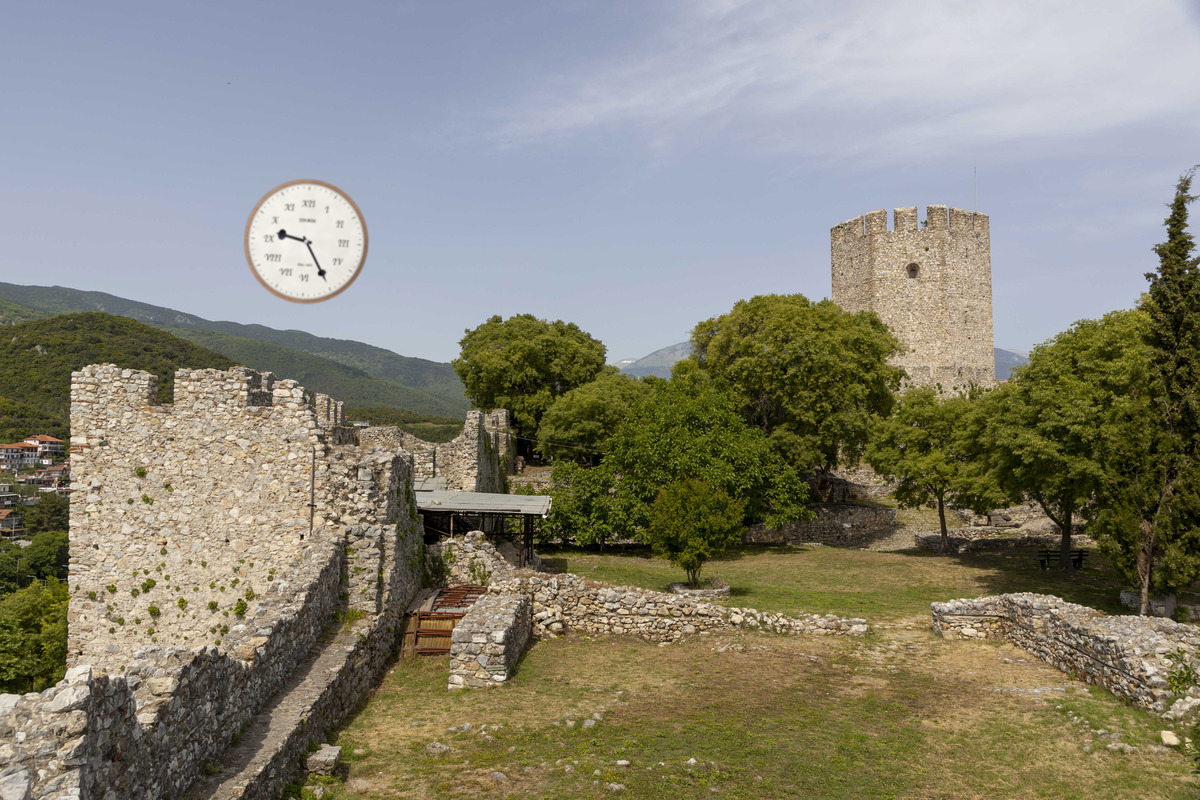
9 h 25 min
